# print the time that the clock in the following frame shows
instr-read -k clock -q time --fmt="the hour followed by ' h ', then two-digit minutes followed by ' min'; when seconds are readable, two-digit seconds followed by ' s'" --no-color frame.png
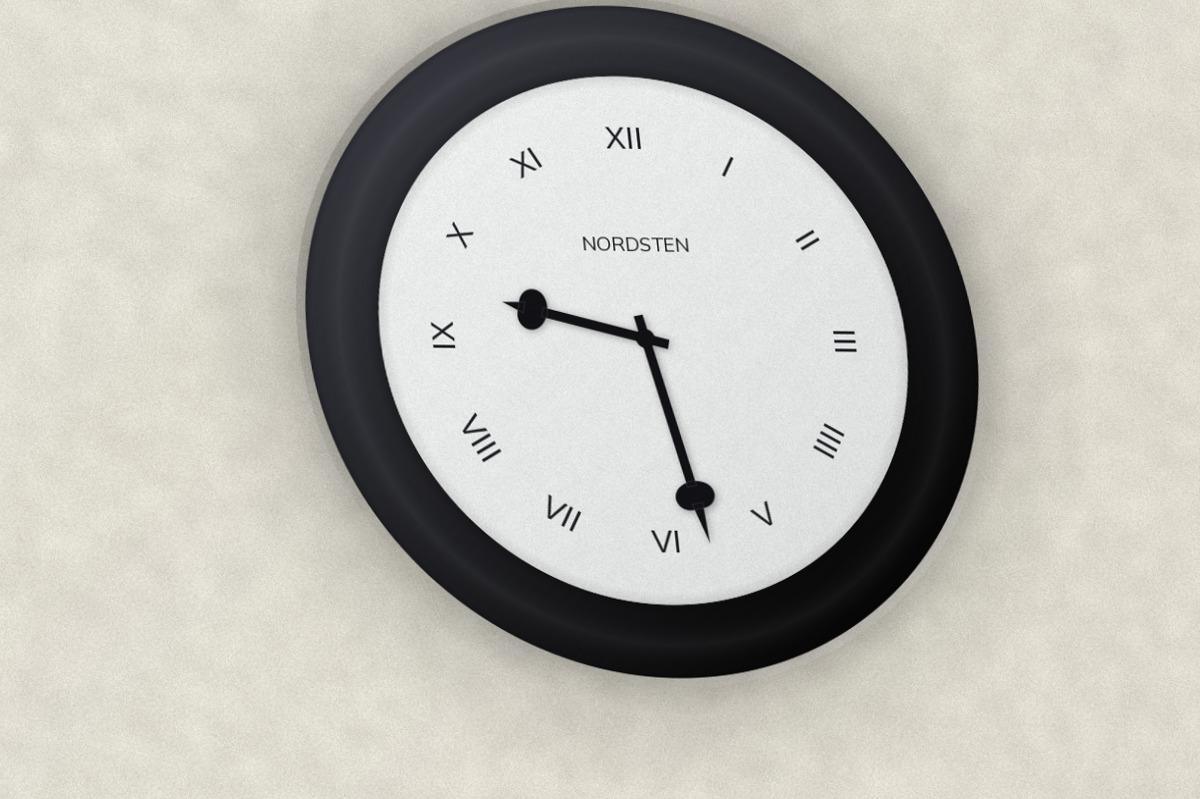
9 h 28 min
